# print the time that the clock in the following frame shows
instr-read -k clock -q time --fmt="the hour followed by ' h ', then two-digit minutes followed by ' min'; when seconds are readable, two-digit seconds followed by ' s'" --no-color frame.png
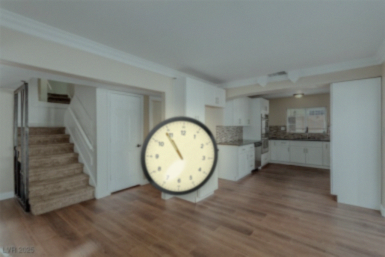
10 h 54 min
